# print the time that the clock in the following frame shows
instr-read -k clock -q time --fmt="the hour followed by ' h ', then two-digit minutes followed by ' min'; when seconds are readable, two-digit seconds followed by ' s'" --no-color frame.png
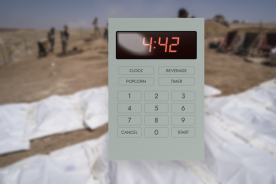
4 h 42 min
